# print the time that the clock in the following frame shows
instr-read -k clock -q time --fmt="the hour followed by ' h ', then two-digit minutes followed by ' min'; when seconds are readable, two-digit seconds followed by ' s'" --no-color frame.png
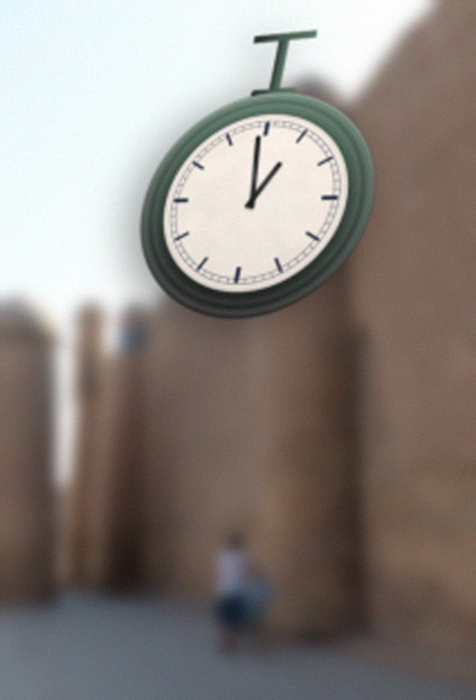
12 h 59 min
